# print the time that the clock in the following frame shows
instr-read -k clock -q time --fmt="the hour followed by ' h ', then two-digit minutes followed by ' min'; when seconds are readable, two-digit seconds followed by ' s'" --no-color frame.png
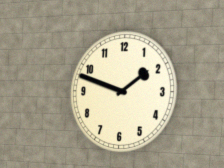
1 h 48 min
